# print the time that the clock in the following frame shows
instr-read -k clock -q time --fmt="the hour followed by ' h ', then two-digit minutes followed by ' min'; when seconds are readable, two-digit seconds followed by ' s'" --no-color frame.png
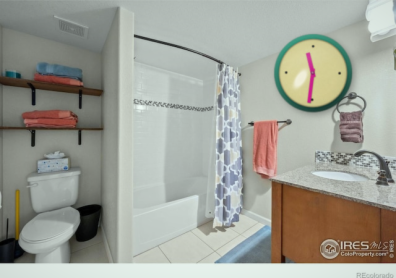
11 h 31 min
